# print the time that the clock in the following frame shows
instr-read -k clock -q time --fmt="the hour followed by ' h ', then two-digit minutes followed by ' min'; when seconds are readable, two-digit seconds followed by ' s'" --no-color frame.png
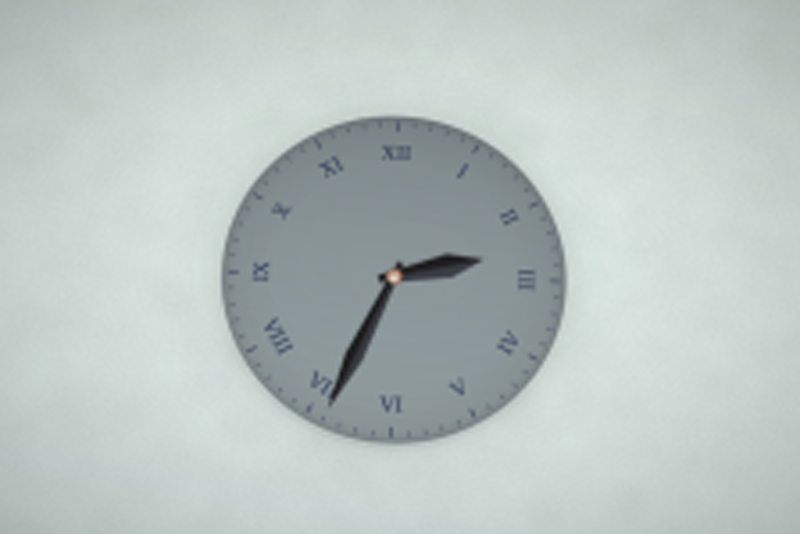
2 h 34 min
